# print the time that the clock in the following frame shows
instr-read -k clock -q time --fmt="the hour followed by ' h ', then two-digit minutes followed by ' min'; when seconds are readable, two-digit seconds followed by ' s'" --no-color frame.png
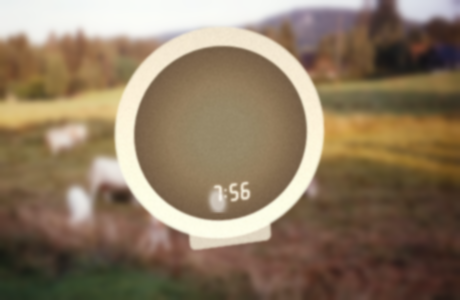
7 h 56 min
